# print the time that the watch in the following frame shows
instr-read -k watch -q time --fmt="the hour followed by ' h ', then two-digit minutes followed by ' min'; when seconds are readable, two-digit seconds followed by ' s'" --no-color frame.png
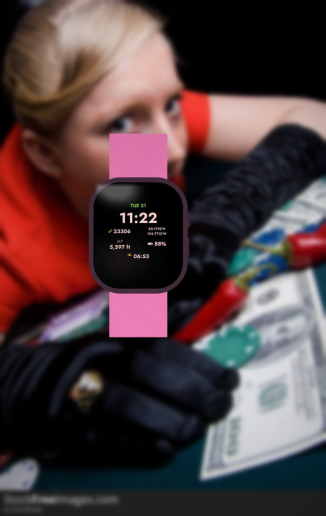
11 h 22 min
